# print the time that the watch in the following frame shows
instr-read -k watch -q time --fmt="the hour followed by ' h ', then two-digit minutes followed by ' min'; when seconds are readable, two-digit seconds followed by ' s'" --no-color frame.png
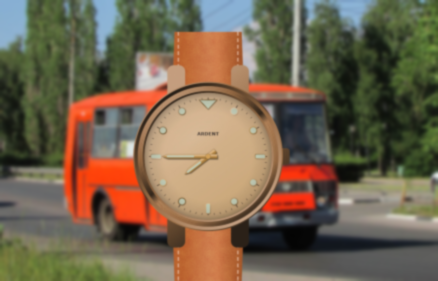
7 h 45 min
